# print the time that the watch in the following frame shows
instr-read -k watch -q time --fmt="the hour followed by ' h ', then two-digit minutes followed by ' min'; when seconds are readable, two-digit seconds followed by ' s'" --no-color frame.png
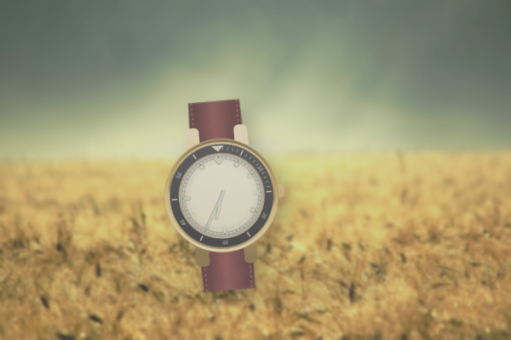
6 h 35 min
